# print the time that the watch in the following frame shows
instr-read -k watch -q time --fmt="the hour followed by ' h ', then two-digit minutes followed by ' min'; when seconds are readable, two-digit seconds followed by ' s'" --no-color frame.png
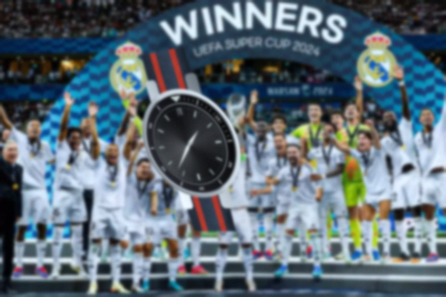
1 h 37 min
